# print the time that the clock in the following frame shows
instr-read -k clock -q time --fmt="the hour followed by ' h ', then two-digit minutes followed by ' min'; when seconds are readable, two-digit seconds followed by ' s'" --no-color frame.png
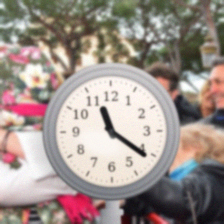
11 h 21 min
